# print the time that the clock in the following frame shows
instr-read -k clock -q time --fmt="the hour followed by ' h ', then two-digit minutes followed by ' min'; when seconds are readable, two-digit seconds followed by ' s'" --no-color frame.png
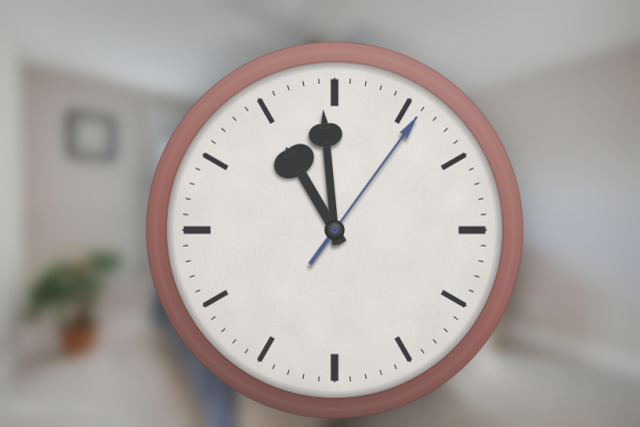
10 h 59 min 06 s
